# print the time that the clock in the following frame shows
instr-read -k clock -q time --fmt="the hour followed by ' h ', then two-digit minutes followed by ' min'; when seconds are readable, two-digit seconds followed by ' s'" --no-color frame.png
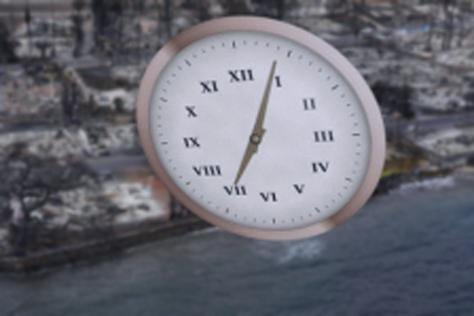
7 h 04 min
